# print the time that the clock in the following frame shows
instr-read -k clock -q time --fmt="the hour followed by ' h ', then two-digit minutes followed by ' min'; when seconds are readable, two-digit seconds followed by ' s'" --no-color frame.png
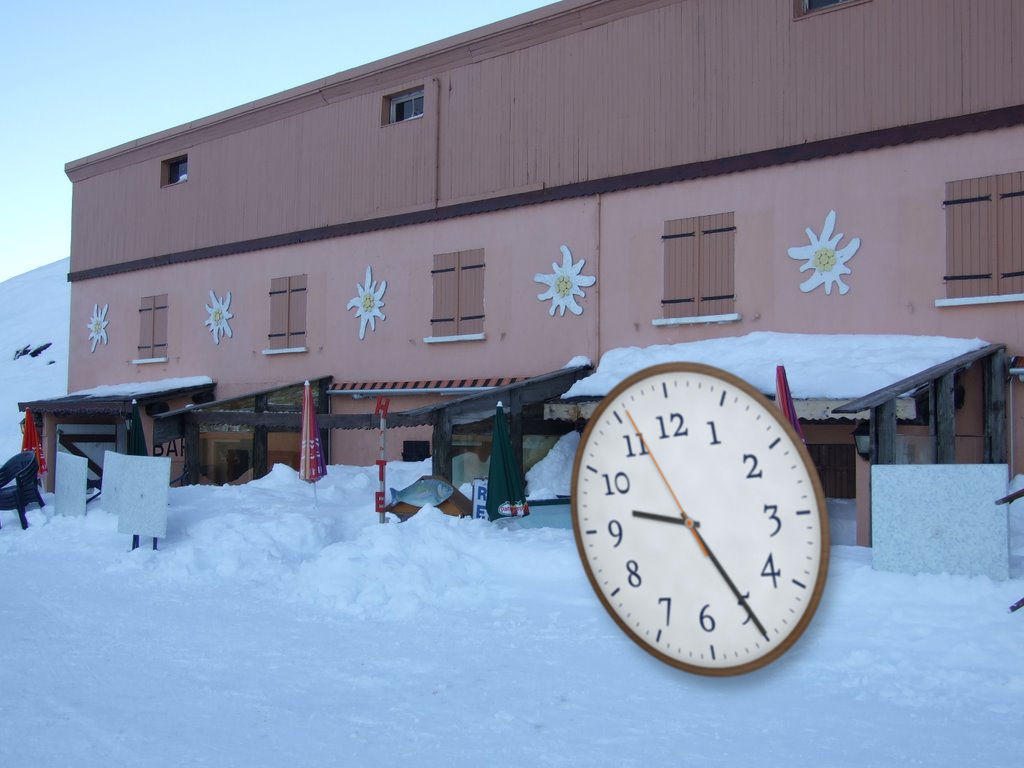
9 h 24 min 56 s
